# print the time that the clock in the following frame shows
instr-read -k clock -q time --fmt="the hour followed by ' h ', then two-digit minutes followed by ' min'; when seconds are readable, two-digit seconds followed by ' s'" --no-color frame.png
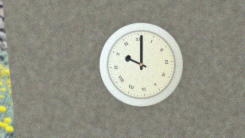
10 h 01 min
